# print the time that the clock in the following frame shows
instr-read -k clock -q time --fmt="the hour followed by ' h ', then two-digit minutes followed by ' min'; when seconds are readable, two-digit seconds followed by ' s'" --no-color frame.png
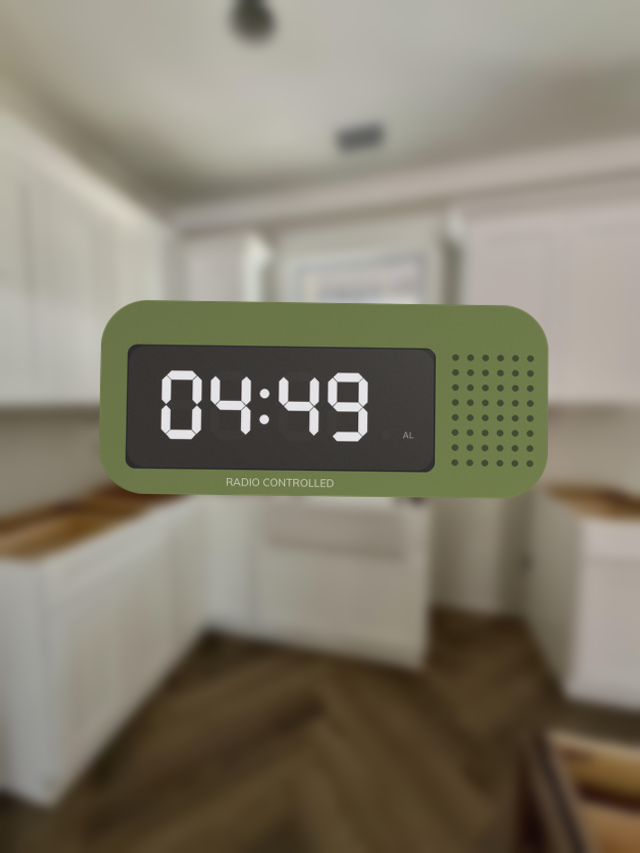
4 h 49 min
